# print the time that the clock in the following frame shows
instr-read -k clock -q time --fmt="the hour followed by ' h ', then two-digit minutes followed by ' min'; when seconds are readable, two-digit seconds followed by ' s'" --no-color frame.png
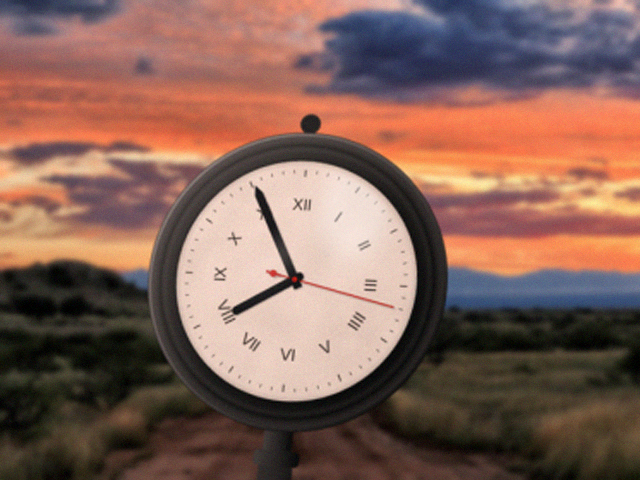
7 h 55 min 17 s
